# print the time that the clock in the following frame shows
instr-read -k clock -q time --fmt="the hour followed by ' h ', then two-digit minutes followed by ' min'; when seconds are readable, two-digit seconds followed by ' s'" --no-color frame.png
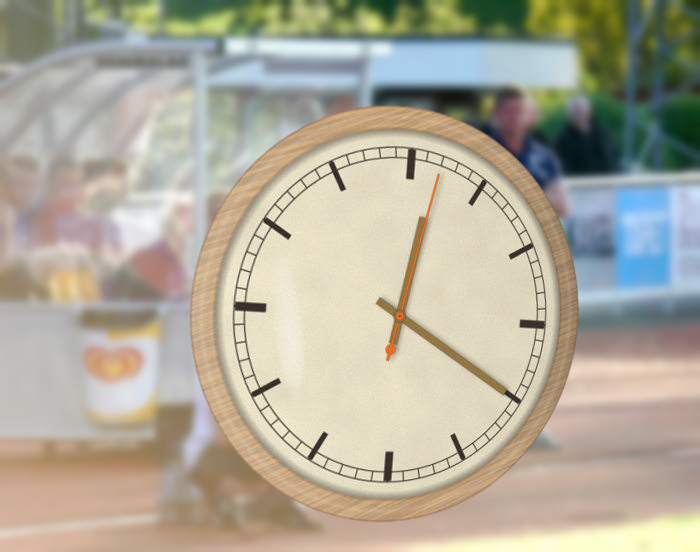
12 h 20 min 02 s
